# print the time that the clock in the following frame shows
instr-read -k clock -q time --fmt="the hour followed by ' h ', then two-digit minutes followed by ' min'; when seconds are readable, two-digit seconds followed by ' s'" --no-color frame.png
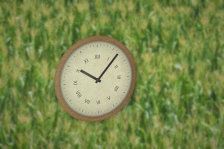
10 h 07 min
